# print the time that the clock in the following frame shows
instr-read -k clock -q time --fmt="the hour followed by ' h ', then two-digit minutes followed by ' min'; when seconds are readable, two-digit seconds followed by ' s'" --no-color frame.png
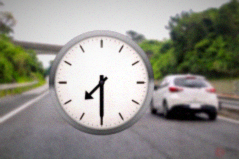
7 h 30 min
